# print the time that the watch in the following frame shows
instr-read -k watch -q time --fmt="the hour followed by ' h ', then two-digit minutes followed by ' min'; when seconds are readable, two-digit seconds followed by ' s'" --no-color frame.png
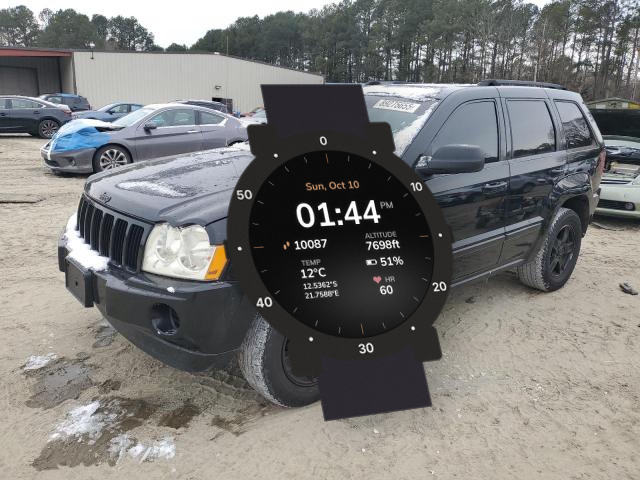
1 h 44 min
